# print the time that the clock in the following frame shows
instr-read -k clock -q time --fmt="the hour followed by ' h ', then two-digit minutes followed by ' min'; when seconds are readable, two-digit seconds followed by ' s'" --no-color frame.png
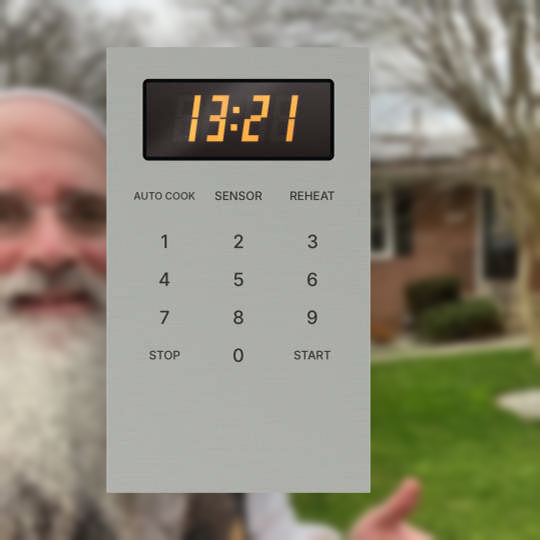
13 h 21 min
